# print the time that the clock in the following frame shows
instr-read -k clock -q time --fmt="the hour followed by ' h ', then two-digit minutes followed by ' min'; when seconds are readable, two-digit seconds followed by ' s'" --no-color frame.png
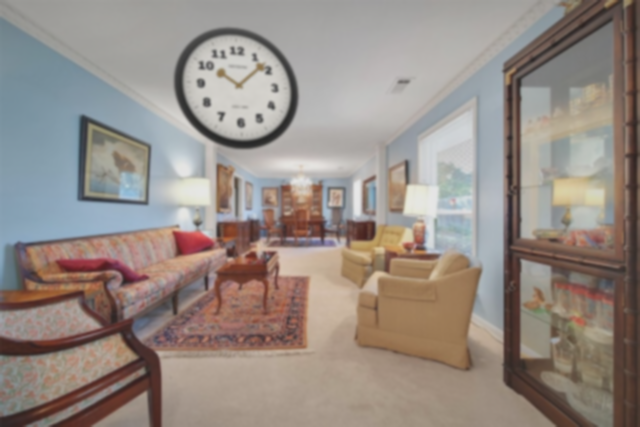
10 h 08 min
